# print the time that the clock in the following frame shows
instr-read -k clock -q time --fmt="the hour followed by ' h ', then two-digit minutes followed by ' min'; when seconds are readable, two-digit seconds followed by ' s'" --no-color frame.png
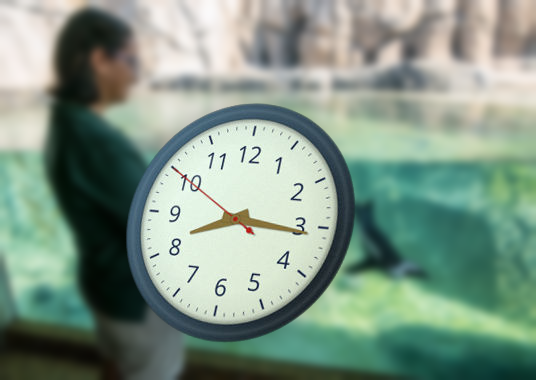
8 h 15 min 50 s
